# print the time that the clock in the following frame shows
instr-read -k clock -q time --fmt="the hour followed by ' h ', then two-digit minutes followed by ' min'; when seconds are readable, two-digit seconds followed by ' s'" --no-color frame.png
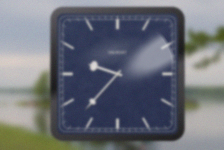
9 h 37 min
